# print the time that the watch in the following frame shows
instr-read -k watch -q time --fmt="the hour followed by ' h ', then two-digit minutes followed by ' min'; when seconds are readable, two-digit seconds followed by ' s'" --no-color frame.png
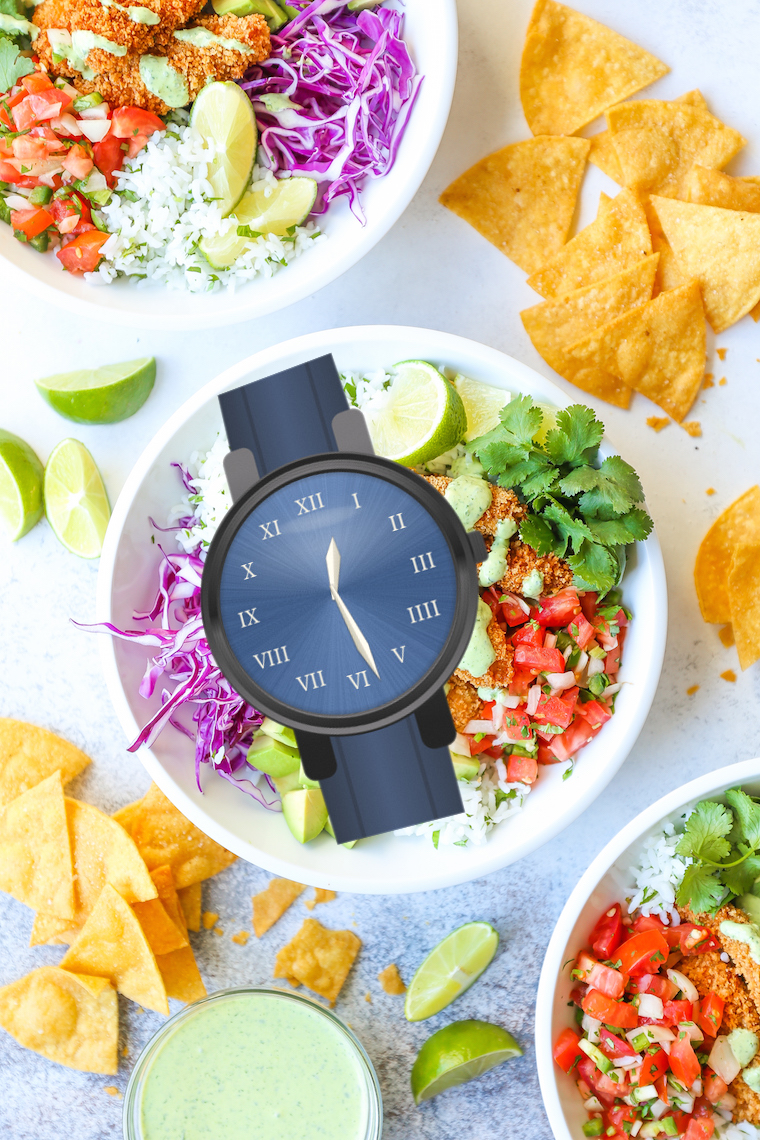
12 h 28 min
